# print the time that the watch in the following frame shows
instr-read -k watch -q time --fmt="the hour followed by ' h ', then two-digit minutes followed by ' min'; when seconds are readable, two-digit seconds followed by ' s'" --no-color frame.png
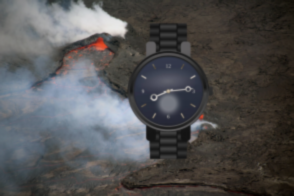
8 h 14 min
